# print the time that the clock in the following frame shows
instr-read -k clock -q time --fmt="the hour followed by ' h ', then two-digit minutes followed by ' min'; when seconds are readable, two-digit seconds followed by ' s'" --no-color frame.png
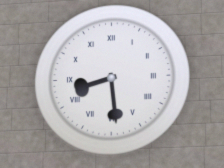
8 h 29 min
